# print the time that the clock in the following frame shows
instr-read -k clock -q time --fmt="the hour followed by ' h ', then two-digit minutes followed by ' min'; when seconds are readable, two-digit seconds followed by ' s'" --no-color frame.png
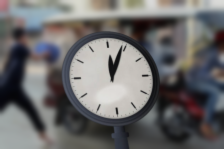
12 h 04 min
